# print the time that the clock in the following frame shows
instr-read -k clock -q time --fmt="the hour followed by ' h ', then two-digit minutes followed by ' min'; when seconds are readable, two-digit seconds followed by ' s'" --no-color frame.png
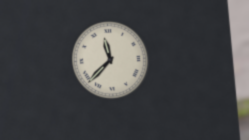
11 h 38 min
